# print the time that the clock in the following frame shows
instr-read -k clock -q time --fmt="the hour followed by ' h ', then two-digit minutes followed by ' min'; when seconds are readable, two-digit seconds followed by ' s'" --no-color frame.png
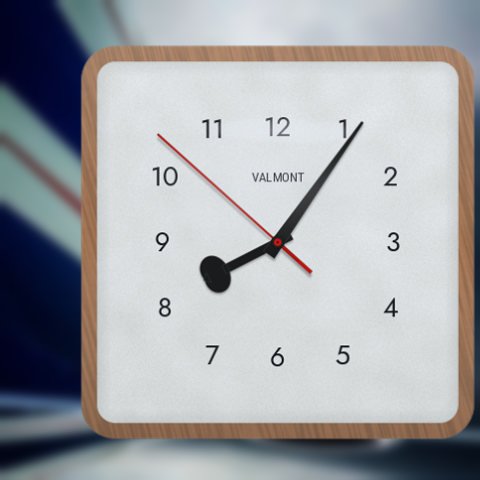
8 h 05 min 52 s
